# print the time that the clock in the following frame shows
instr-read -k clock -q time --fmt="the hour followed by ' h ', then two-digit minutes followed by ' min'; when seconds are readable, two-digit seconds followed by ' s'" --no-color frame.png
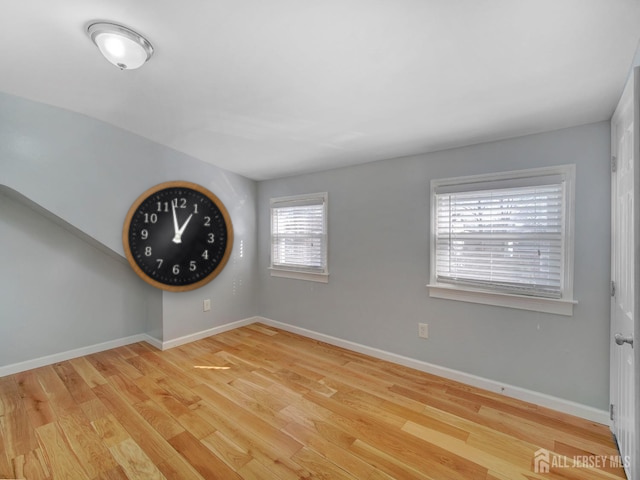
12 h 58 min
